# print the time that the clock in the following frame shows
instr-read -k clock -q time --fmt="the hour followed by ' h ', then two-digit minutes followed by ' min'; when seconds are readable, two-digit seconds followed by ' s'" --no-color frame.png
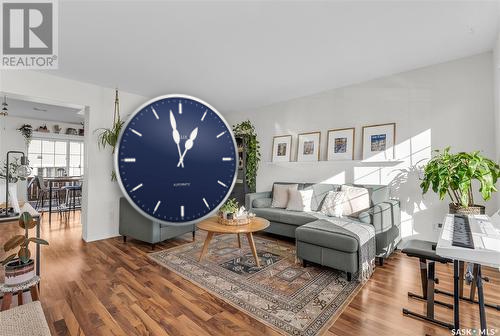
12 h 58 min
